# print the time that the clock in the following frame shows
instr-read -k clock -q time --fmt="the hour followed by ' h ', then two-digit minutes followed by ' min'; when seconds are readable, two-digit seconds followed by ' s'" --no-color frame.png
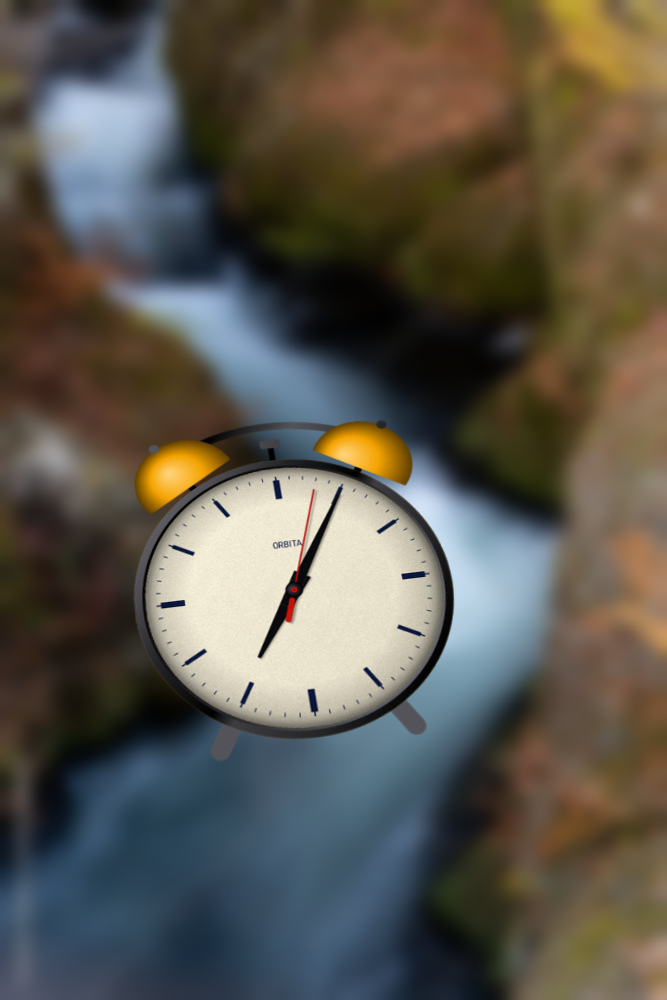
7 h 05 min 03 s
